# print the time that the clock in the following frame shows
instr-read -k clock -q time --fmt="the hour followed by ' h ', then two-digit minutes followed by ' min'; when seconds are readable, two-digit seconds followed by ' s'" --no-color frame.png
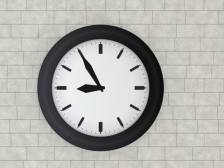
8 h 55 min
